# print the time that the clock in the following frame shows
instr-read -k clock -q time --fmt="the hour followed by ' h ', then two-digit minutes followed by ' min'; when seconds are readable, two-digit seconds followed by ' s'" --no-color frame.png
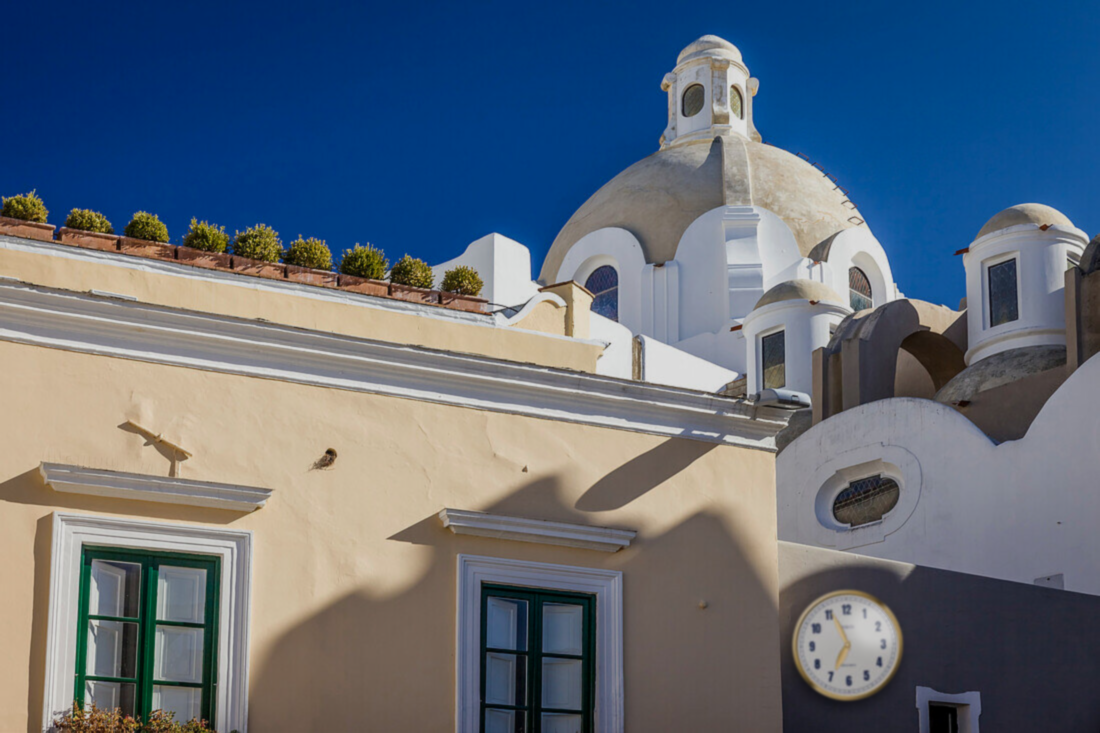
6 h 56 min
